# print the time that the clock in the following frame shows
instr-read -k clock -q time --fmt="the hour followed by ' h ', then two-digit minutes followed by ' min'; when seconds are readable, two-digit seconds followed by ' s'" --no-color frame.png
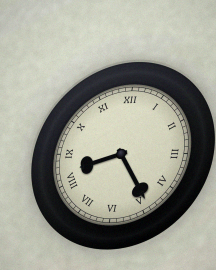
8 h 24 min
